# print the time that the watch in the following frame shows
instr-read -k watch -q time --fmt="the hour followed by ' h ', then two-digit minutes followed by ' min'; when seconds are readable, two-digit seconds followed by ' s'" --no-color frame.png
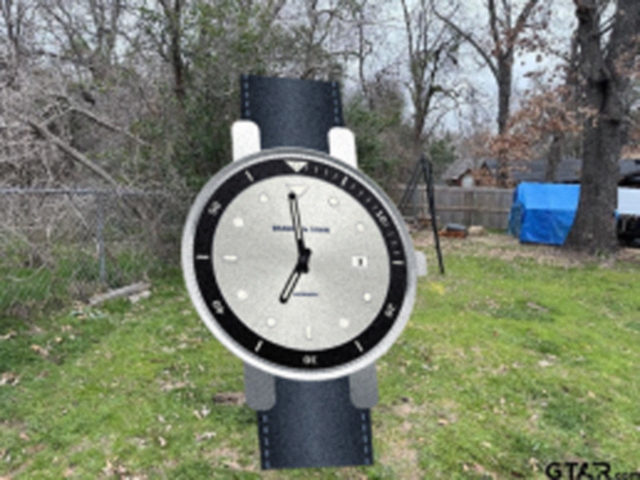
6 h 59 min
